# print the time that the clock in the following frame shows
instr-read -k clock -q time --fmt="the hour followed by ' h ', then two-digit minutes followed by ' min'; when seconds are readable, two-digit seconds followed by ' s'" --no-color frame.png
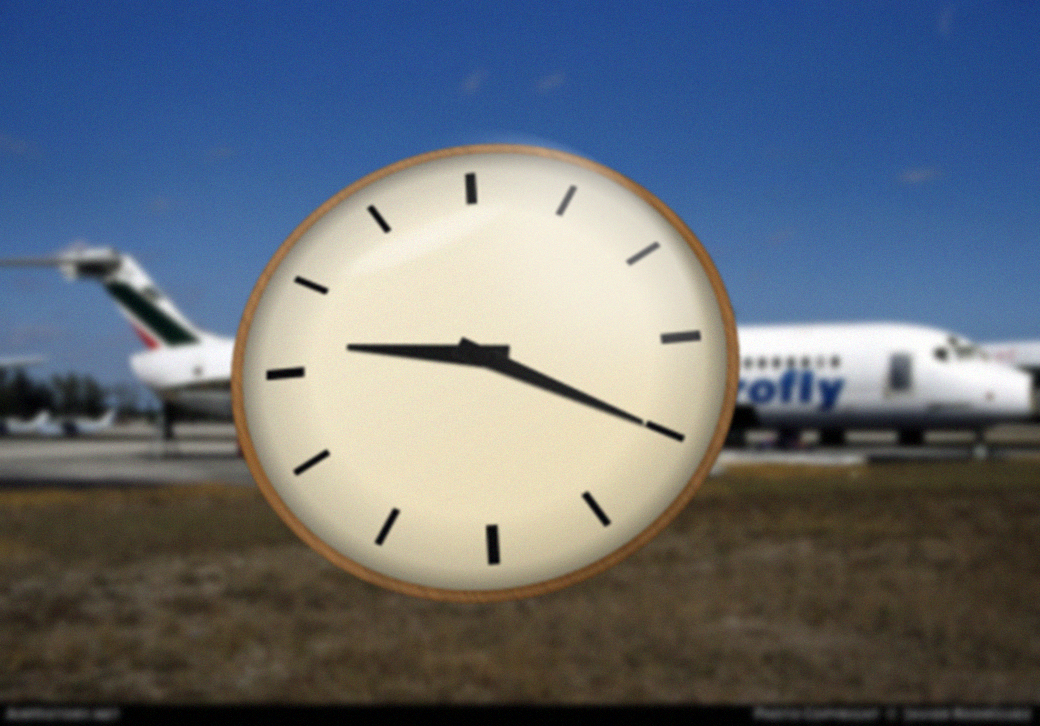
9 h 20 min
